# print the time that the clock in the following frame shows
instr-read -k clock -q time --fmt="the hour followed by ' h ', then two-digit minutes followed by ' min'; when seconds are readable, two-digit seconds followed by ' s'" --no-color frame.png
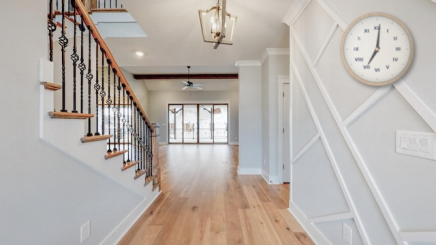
7 h 01 min
